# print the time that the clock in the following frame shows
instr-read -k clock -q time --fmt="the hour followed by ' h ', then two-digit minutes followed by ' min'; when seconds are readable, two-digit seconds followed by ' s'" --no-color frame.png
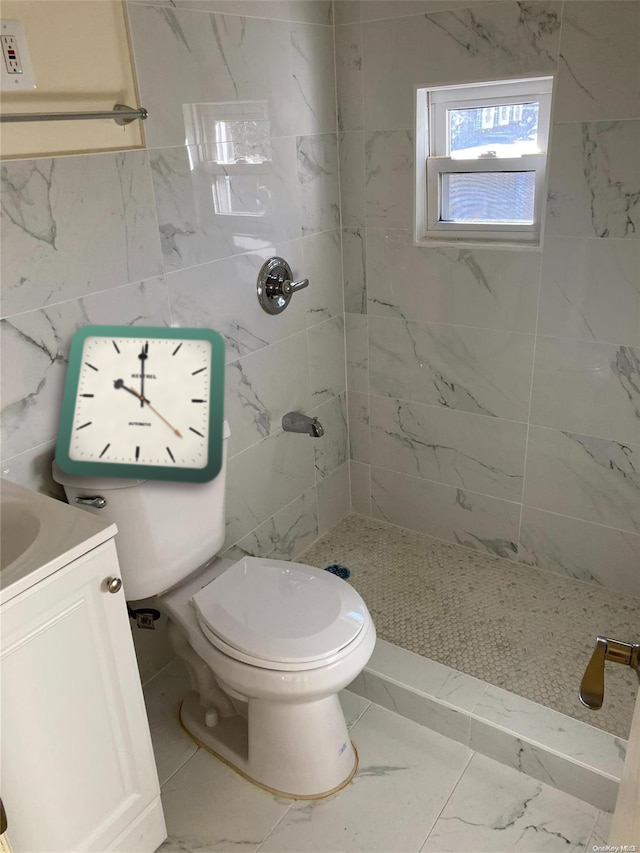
9 h 59 min 22 s
